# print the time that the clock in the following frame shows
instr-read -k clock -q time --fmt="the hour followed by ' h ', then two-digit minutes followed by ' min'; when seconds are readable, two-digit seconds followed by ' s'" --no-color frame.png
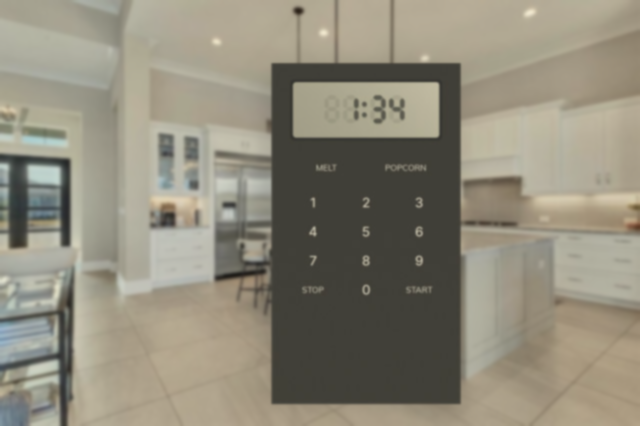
1 h 34 min
